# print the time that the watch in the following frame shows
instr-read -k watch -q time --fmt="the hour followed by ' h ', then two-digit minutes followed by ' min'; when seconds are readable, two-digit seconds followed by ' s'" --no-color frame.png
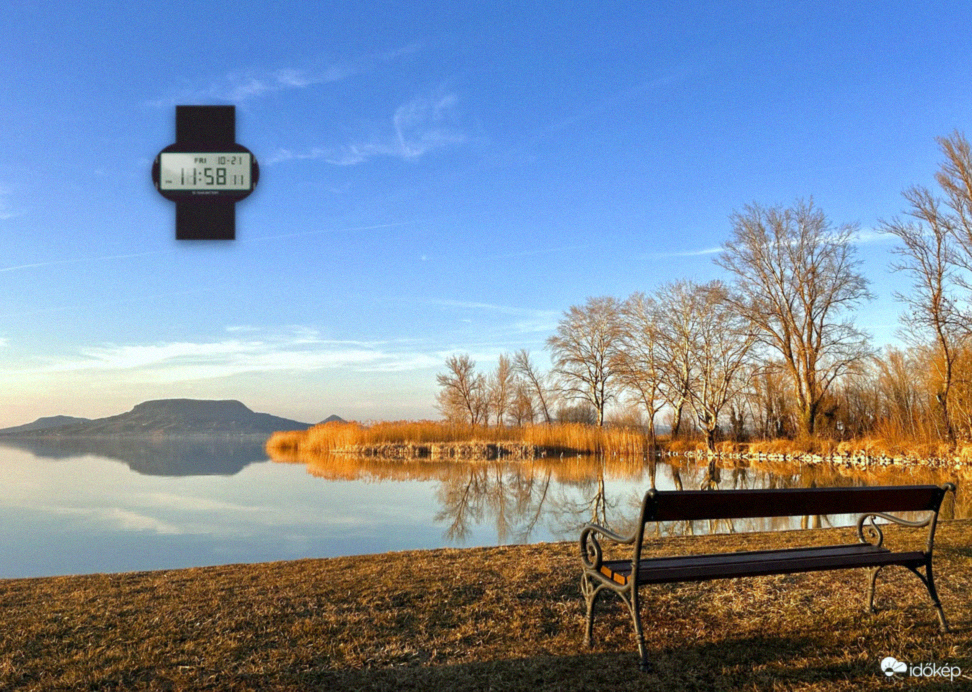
11 h 58 min 11 s
